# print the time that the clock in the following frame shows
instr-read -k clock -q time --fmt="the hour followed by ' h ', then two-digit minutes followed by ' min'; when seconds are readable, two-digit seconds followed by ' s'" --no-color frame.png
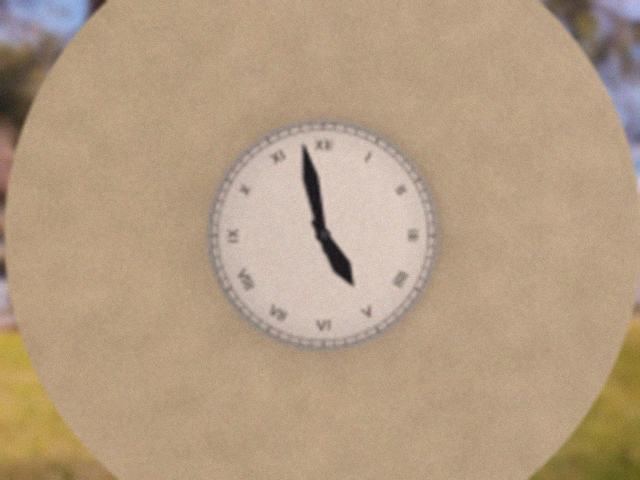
4 h 58 min
